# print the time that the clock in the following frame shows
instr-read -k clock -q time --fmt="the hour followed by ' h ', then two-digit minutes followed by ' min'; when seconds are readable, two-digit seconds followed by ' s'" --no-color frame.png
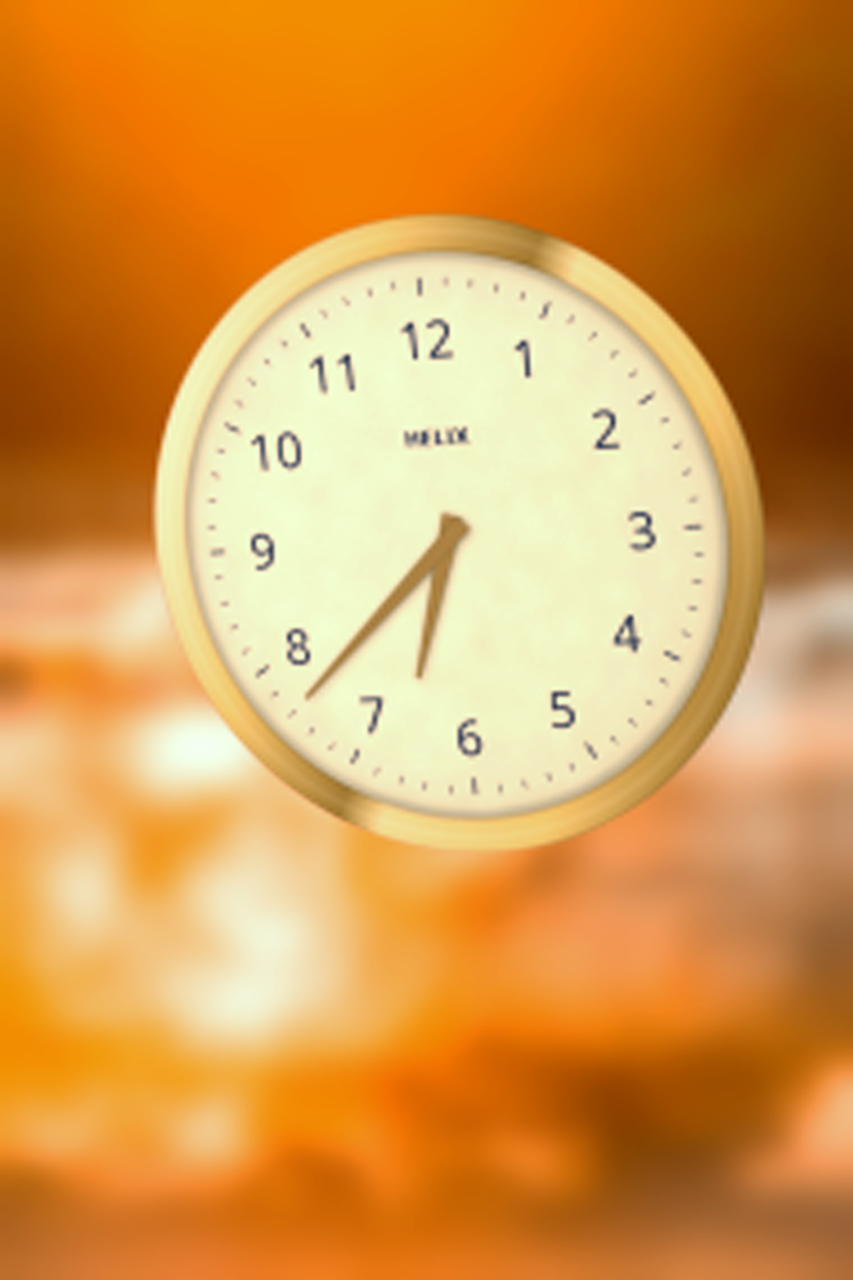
6 h 38 min
